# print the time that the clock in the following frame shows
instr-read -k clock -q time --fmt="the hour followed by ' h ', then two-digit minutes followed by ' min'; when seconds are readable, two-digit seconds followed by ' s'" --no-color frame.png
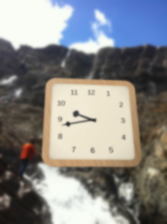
9 h 43 min
